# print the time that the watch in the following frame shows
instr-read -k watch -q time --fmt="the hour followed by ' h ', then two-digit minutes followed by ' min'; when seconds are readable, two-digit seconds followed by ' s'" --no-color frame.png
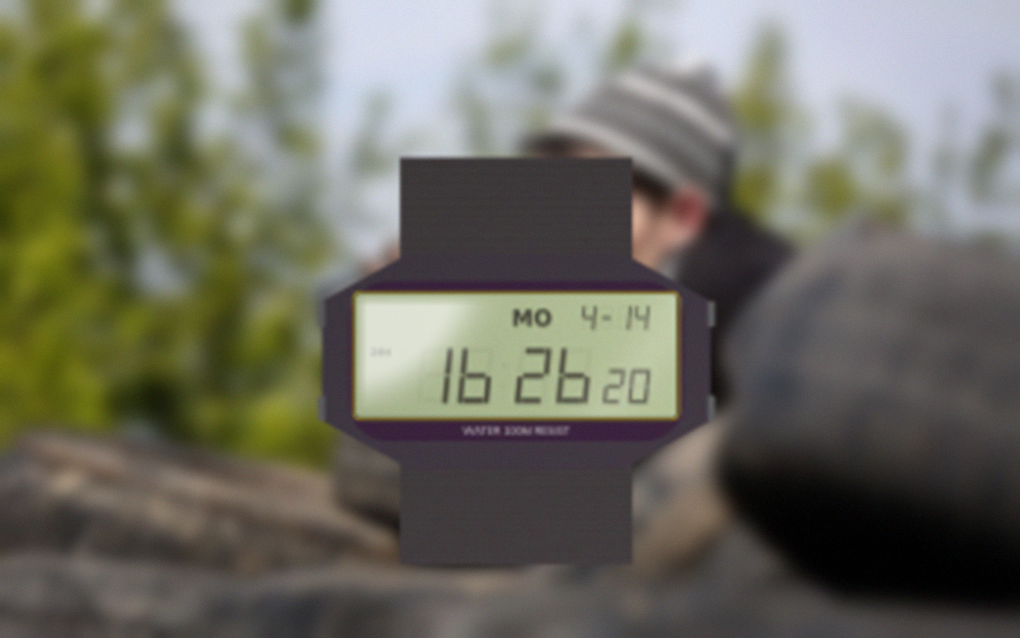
16 h 26 min 20 s
